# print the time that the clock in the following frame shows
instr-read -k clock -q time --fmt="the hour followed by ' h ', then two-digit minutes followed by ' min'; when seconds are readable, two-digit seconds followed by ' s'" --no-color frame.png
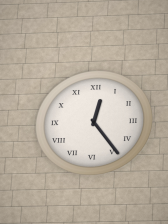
12 h 24 min
